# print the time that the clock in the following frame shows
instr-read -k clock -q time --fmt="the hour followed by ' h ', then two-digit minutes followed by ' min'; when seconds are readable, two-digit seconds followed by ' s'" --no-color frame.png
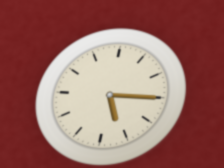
5 h 15 min
